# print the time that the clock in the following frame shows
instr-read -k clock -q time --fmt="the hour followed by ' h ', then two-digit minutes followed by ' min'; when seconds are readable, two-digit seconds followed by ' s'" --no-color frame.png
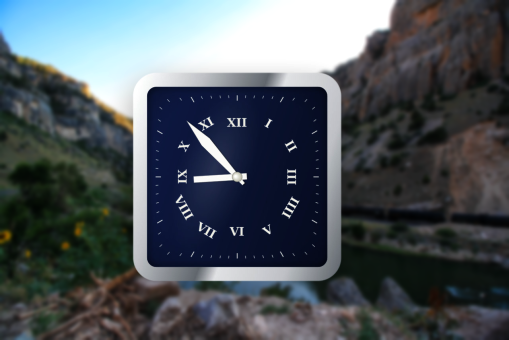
8 h 53 min
